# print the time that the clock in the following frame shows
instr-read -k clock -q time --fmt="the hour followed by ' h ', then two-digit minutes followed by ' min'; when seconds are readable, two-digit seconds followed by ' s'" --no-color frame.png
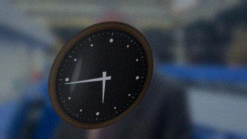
5 h 44 min
